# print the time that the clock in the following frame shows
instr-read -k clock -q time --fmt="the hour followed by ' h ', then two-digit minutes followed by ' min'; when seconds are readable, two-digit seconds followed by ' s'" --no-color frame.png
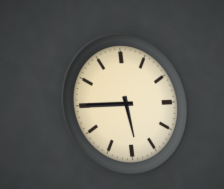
5 h 45 min
